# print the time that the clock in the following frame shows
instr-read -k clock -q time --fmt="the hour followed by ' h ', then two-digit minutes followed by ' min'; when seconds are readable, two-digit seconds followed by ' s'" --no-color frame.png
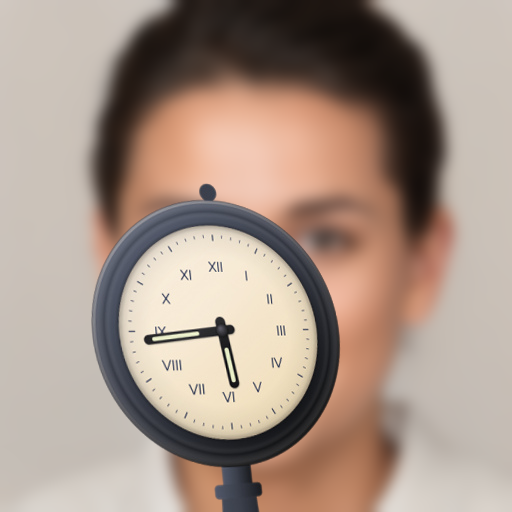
5 h 44 min
